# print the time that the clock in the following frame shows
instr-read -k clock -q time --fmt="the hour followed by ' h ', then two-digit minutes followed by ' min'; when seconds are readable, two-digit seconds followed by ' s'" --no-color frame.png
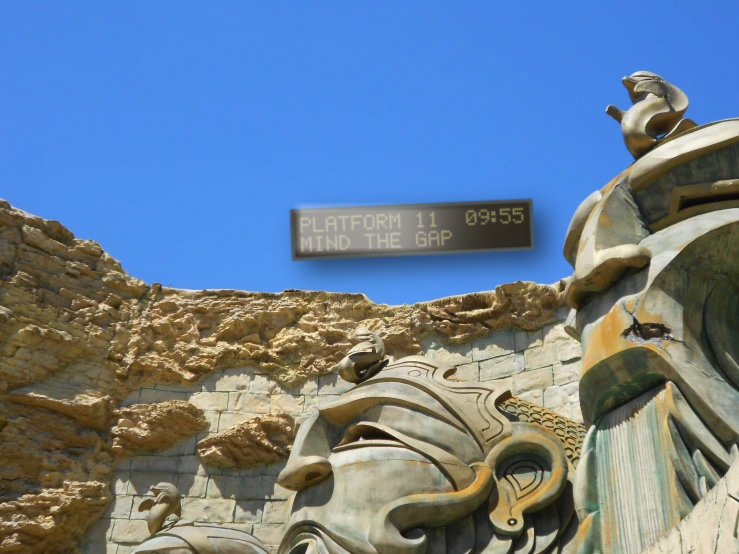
9 h 55 min
